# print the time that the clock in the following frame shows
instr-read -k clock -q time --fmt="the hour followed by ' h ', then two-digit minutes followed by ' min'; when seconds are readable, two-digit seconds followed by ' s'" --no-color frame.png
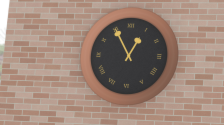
12 h 55 min
